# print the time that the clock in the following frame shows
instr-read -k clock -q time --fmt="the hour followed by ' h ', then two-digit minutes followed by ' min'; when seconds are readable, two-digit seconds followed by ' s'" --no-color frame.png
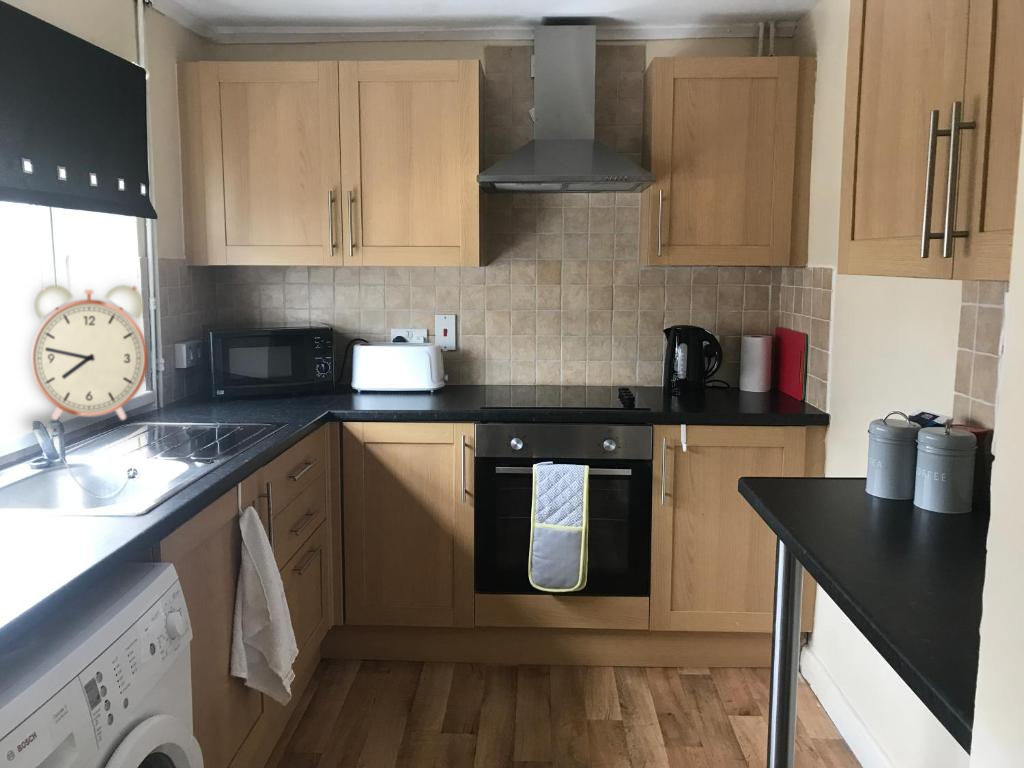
7 h 47 min
